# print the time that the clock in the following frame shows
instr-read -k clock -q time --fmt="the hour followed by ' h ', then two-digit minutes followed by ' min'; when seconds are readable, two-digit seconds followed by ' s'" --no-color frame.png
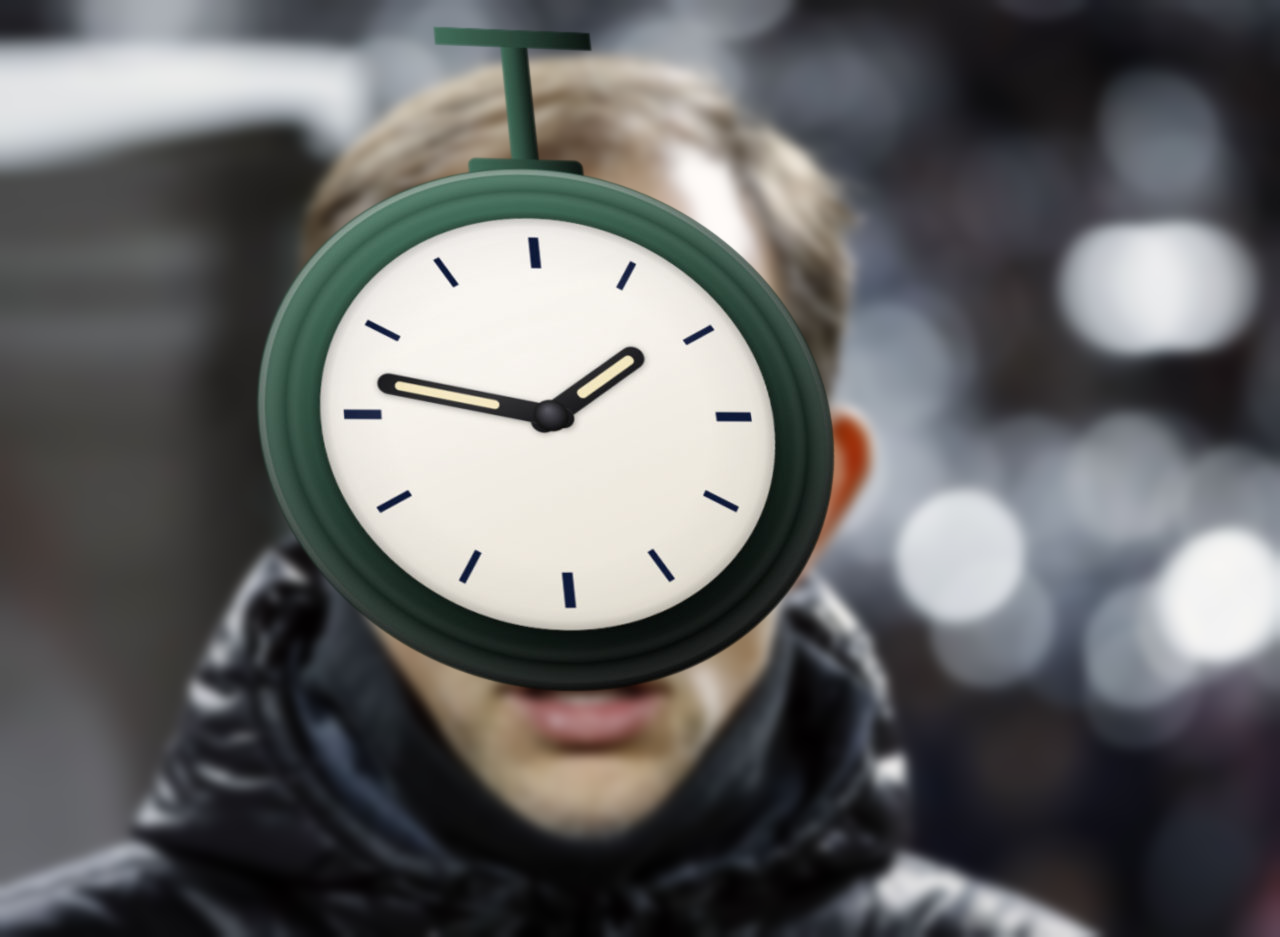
1 h 47 min
